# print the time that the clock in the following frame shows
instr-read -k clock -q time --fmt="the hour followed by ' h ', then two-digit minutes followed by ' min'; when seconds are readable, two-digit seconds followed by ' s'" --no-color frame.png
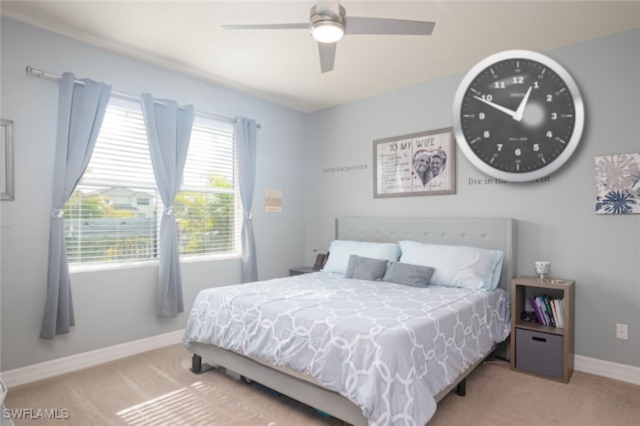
12 h 49 min
